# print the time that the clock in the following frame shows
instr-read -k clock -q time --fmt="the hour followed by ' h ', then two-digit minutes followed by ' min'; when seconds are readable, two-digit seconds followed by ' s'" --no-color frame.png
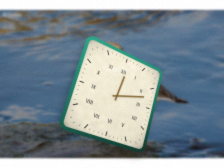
12 h 12 min
